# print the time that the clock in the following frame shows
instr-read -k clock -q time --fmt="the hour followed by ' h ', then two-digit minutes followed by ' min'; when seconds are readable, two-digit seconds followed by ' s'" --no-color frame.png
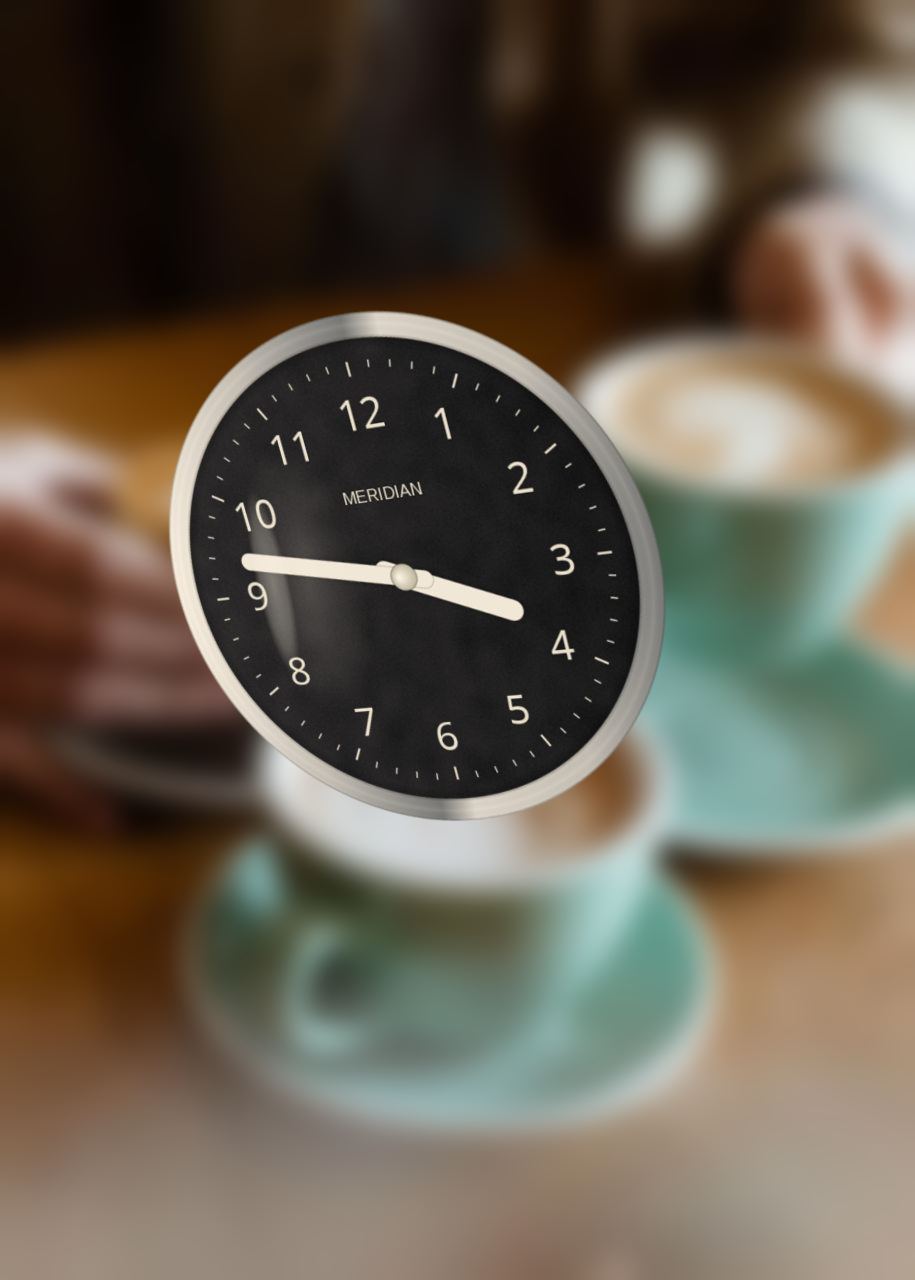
3 h 47 min
